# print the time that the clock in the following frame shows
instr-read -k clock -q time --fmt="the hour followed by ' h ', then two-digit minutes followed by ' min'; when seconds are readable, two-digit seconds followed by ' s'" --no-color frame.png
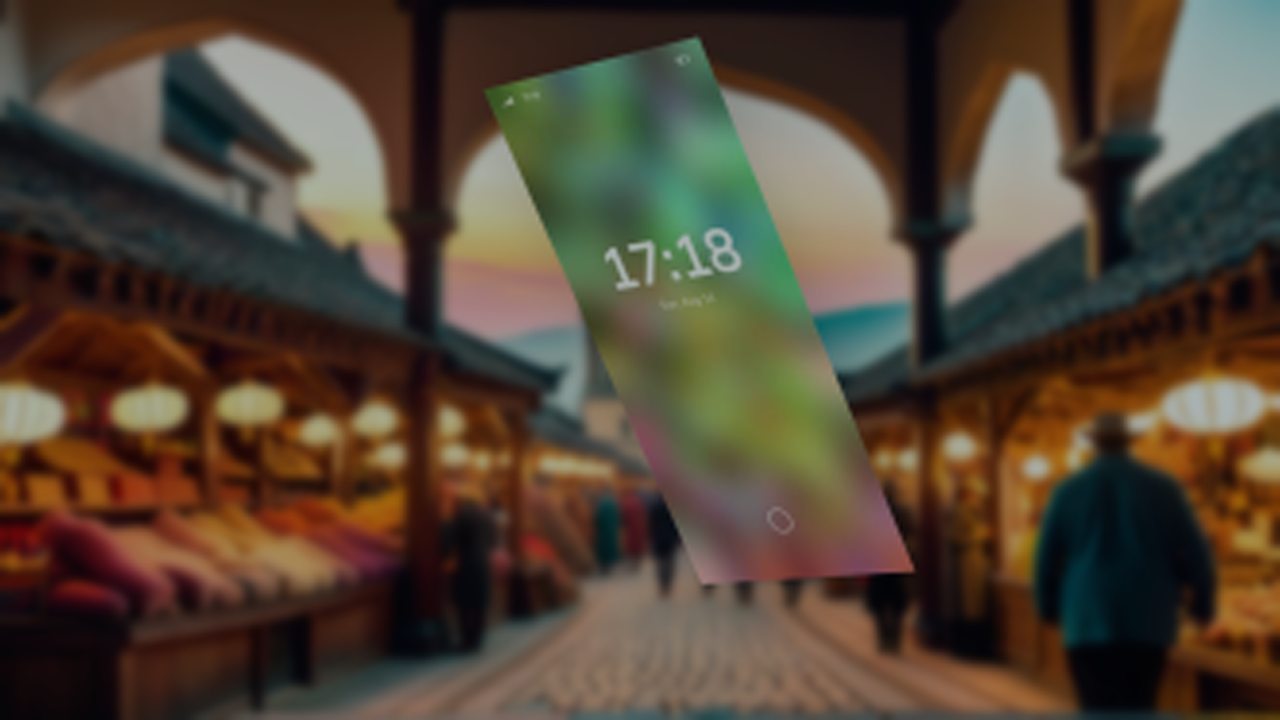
17 h 18 min
